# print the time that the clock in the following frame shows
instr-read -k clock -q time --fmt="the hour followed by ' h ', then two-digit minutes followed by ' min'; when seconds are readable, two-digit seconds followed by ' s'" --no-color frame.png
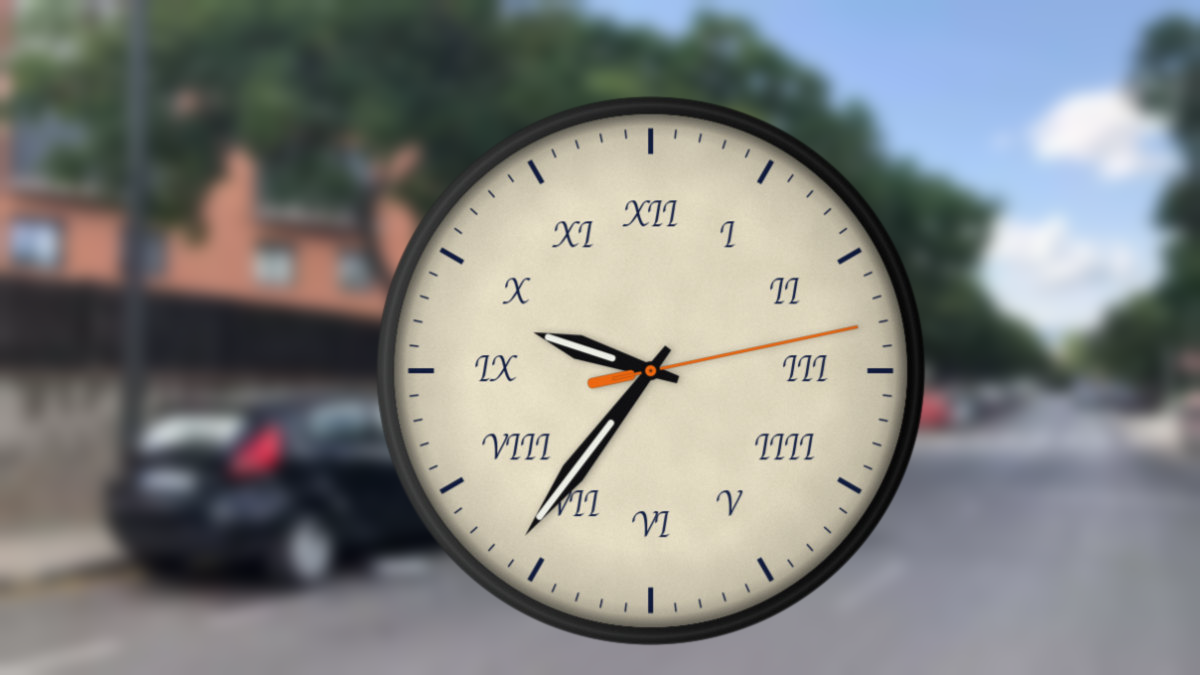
9 h 36 min 13 s
